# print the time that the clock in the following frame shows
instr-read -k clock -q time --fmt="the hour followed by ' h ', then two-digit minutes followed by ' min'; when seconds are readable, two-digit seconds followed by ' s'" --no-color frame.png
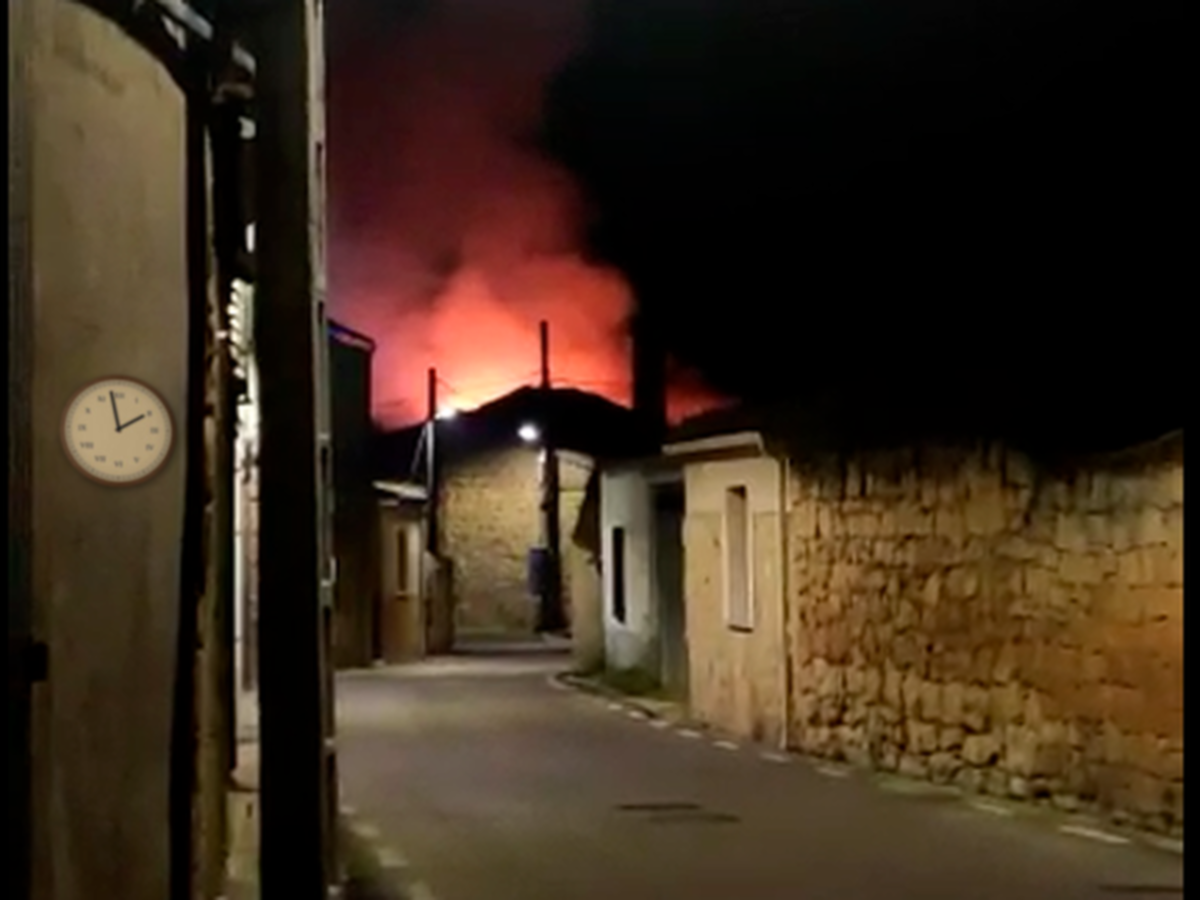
1 h 58 min
